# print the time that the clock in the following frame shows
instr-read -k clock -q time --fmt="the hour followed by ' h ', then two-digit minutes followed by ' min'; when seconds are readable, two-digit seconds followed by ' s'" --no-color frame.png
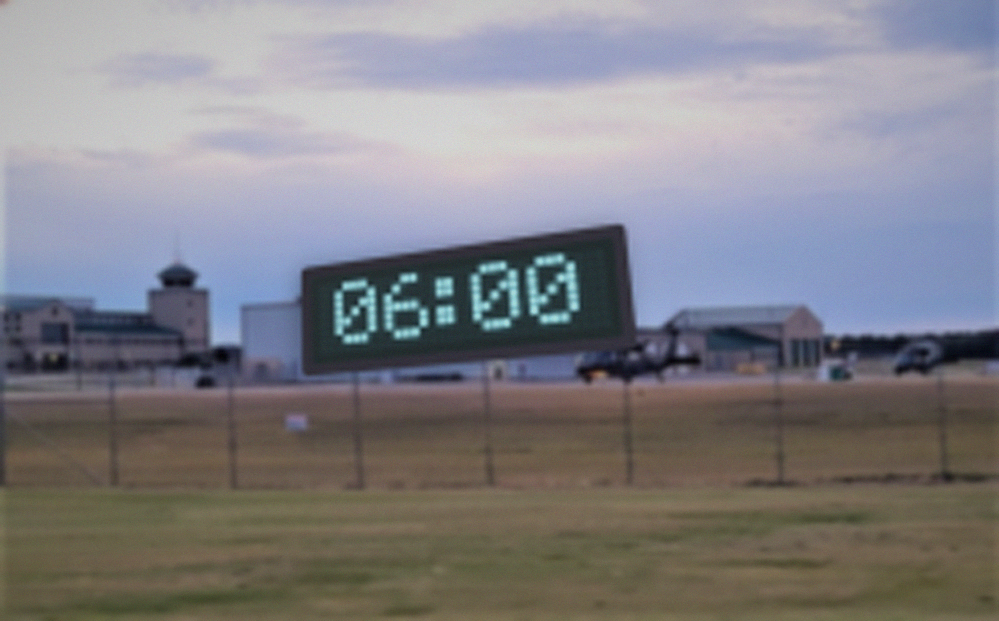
6 h 00 min
